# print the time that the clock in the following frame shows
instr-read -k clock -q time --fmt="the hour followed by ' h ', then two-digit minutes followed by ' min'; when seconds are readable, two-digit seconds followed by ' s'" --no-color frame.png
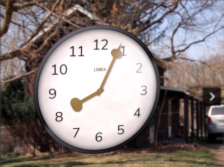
8 h 04 min
